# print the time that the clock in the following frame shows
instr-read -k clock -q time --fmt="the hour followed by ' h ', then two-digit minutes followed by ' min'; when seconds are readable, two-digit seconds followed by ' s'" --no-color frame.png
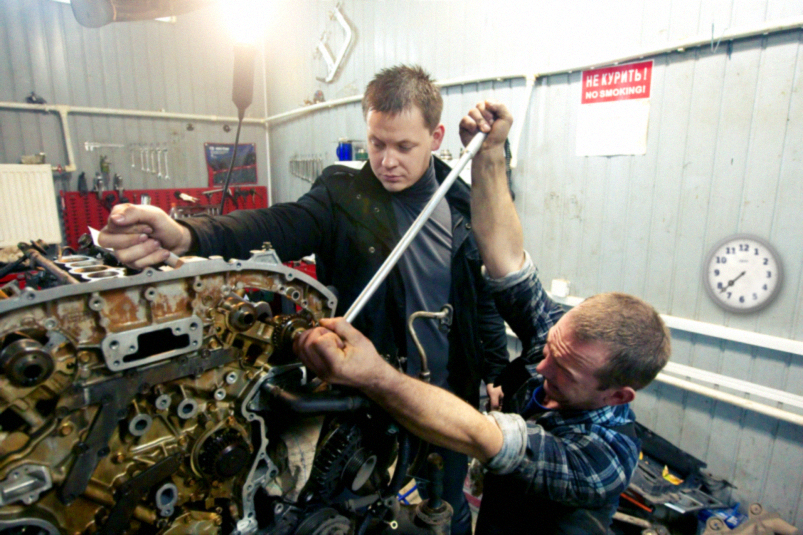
7 h 38 min
